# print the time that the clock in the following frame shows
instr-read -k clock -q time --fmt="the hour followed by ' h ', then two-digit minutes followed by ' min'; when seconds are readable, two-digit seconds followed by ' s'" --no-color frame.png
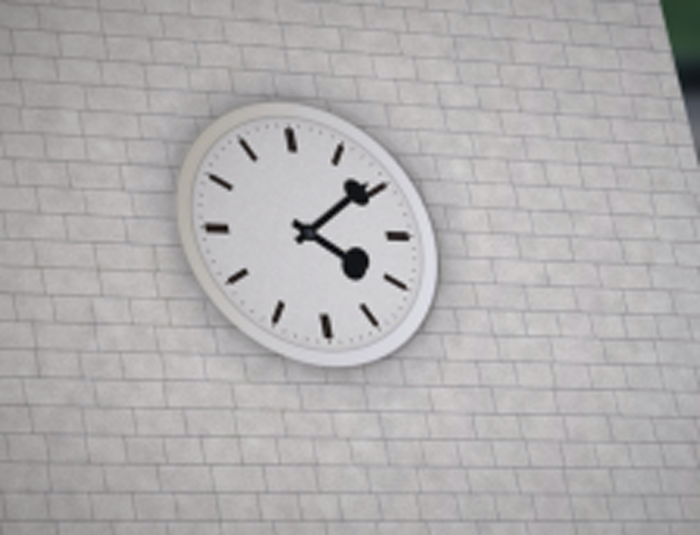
4 h 09 min
